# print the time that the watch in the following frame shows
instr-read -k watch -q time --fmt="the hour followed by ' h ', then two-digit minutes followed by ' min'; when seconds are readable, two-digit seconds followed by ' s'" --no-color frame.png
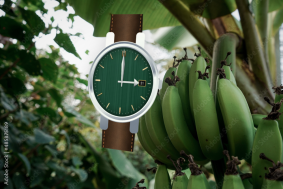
3 h 00 min
